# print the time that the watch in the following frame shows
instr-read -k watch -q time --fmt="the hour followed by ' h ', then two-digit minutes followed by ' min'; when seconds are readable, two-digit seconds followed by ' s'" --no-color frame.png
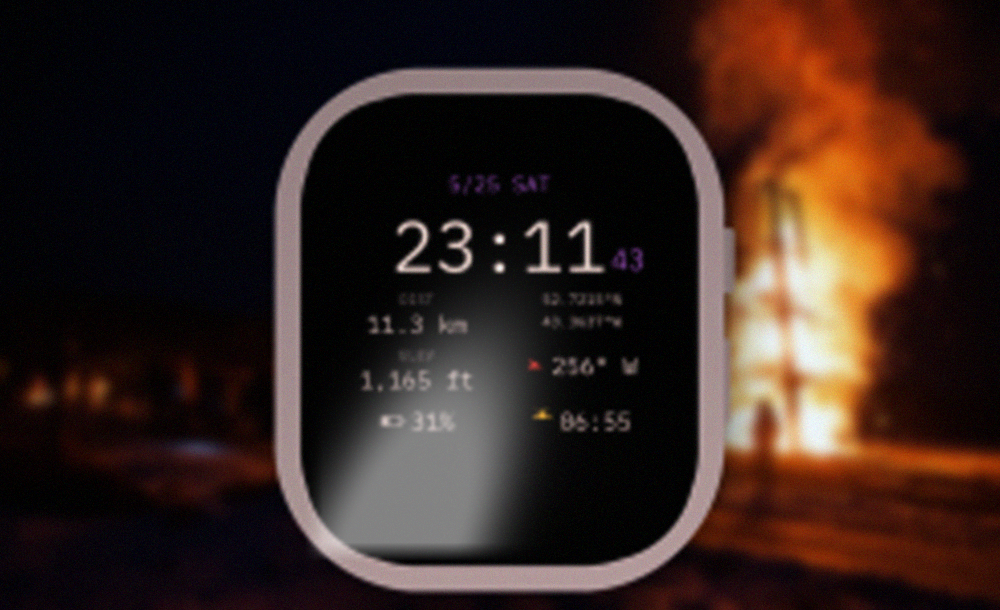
23 h 11 min
